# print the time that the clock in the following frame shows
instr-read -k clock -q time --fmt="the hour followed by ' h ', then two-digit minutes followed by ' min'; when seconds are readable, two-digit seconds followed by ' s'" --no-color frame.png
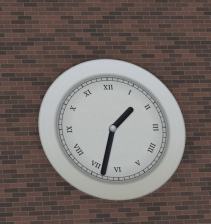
1 h 33 min
